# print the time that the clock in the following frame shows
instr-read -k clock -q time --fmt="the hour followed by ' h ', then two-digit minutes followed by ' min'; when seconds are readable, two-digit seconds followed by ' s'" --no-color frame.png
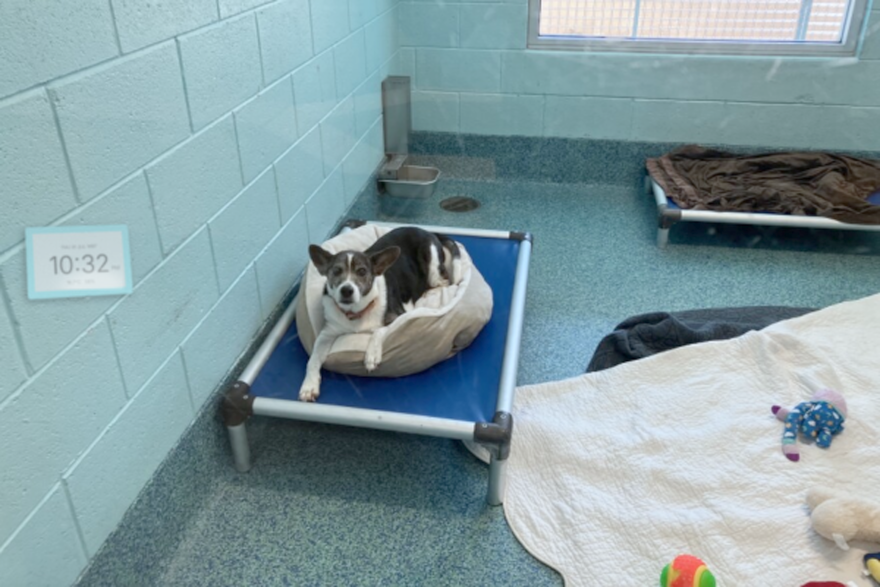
10 h 32 min
